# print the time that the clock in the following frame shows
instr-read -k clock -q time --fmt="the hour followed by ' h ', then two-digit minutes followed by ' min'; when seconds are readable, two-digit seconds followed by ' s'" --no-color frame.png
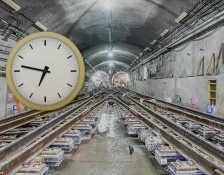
6 h 47 min
